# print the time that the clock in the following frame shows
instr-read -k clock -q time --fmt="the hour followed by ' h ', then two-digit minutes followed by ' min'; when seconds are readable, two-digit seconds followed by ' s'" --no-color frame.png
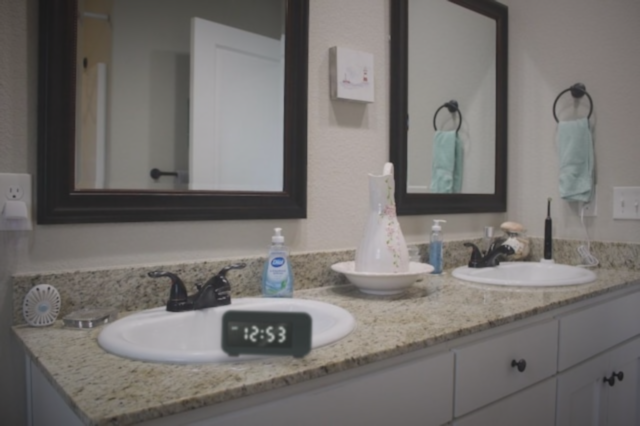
12 h 53 min
